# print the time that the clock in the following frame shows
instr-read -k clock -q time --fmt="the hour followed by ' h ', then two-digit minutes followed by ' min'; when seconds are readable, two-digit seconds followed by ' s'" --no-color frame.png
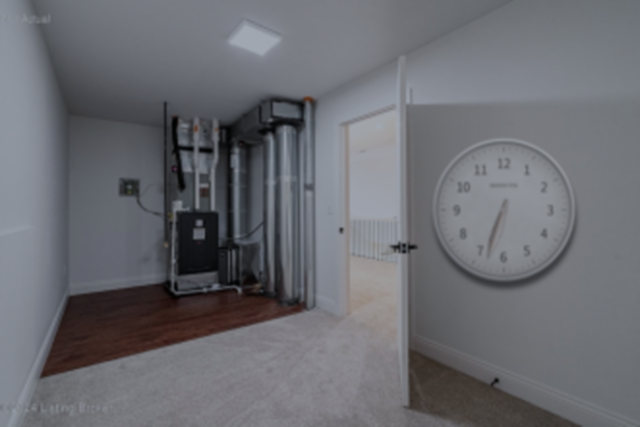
6 h 33 min
